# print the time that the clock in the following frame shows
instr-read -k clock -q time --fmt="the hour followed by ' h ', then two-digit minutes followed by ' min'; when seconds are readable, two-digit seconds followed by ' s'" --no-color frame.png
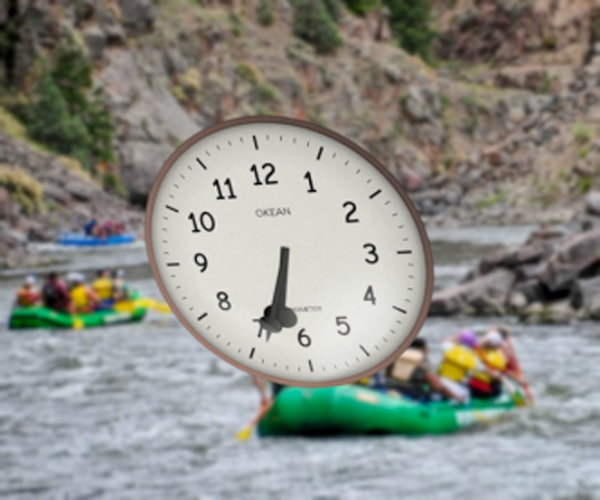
6 h 34 min
